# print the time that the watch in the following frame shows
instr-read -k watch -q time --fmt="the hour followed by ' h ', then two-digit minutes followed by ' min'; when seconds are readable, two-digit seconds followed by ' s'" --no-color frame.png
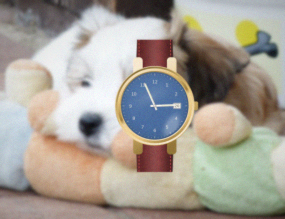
2 h 56 min
